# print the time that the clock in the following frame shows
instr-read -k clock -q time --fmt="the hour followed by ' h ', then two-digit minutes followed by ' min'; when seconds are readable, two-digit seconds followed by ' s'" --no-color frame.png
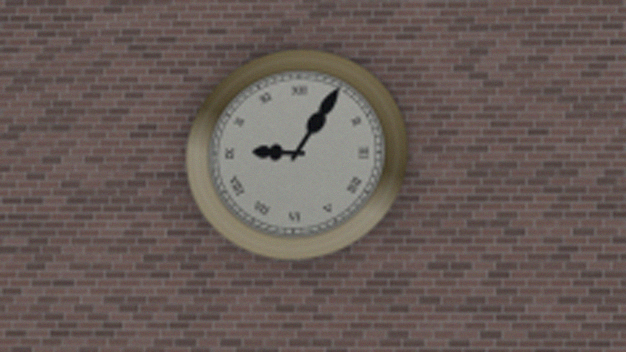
9 h 05 min
